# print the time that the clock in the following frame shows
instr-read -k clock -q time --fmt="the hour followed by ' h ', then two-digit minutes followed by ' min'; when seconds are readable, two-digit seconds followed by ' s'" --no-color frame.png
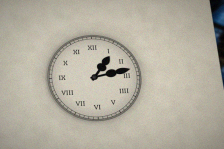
1 h 13 min
